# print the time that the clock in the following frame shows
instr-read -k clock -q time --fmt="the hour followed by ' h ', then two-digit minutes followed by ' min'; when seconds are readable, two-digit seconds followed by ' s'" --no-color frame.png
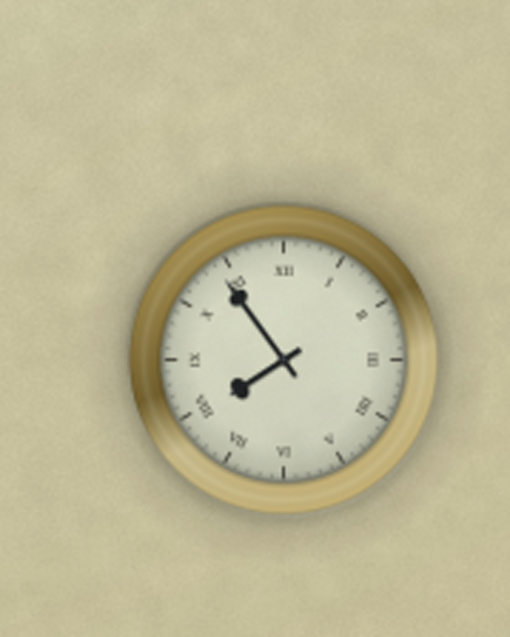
7 h 54 min
